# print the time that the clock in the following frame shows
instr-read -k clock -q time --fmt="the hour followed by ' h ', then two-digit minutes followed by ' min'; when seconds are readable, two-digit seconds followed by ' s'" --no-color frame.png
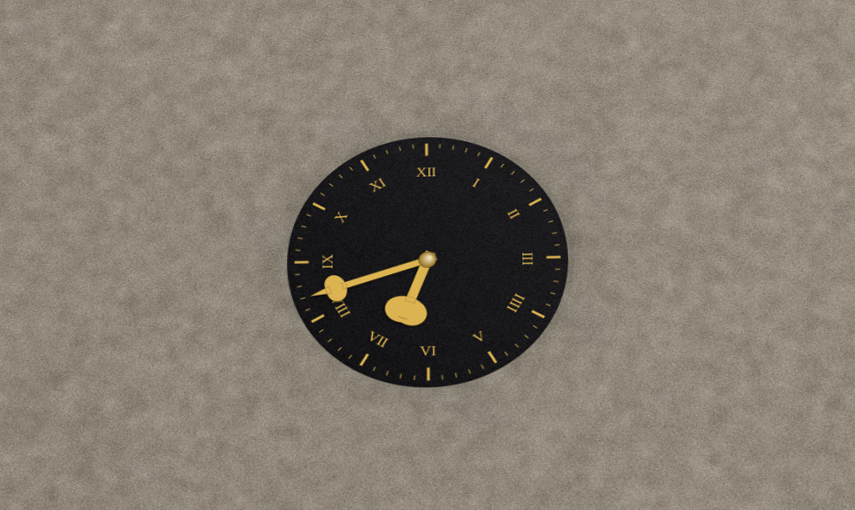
6 h 42 min
